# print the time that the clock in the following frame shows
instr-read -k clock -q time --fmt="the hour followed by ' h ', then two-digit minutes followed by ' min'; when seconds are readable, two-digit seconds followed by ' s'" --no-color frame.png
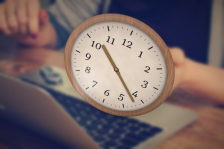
10 h 22 min
